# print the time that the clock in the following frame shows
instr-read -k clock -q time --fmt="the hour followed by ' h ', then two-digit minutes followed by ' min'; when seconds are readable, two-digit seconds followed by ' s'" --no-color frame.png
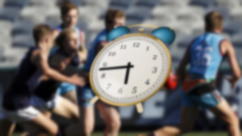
5 h 43 min
